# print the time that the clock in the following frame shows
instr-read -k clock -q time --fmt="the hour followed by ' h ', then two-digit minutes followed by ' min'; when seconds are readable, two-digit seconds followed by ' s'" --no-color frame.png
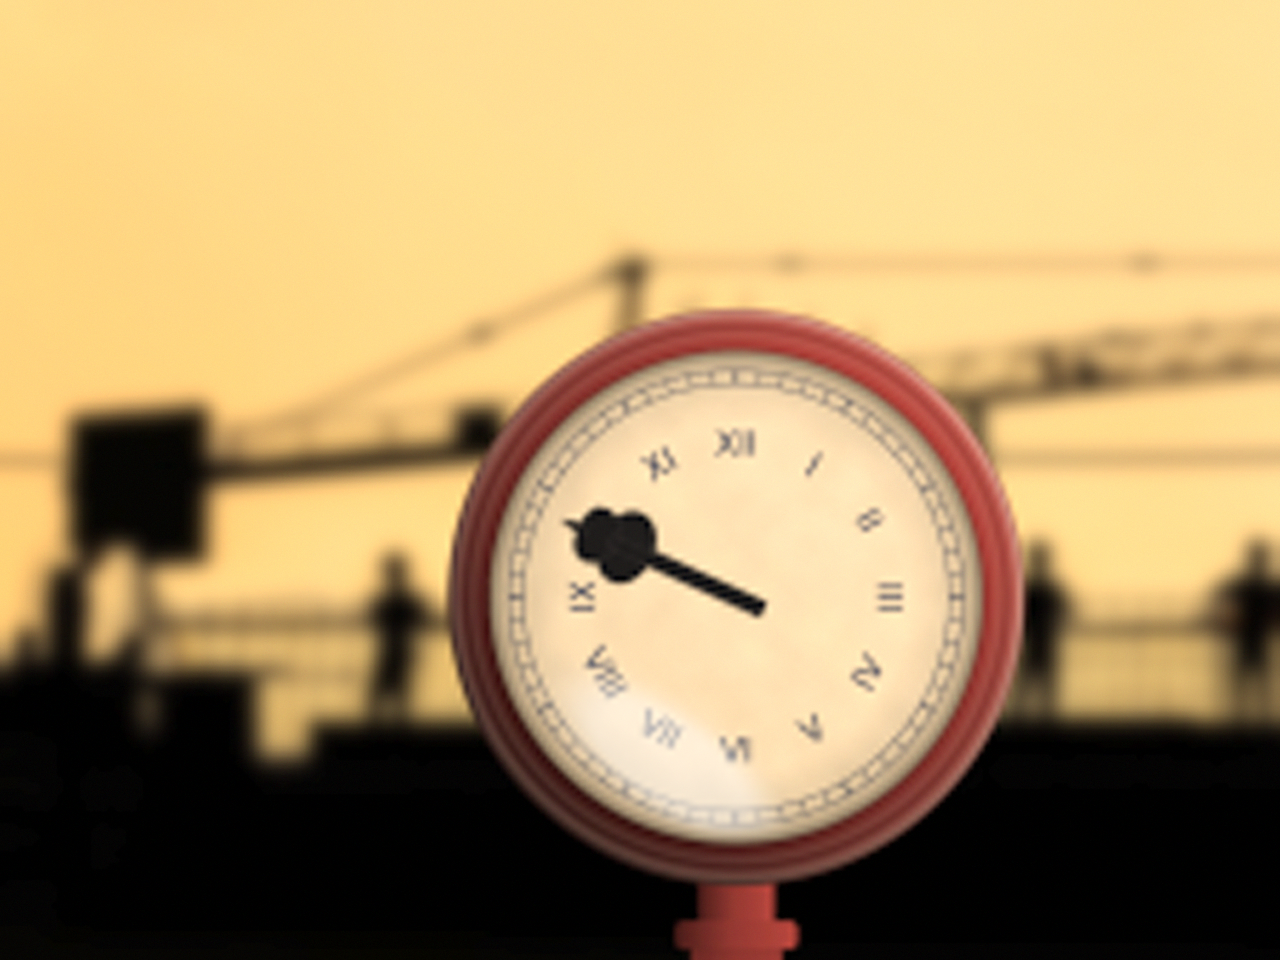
9 h 49 min
